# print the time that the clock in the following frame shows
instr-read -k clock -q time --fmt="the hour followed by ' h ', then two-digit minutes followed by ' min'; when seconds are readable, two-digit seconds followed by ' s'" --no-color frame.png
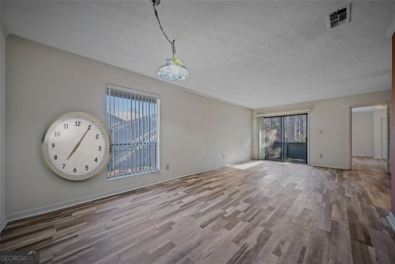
7 h 05 min
